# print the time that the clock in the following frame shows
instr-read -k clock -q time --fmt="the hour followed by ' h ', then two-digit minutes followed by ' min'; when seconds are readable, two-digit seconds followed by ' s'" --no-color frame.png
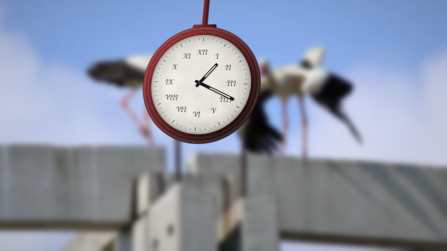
1 h 19 min
